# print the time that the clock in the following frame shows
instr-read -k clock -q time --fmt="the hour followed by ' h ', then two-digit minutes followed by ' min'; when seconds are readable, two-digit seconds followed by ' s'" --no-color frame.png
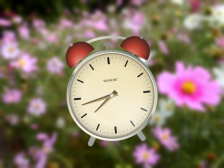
7 h 43 min
